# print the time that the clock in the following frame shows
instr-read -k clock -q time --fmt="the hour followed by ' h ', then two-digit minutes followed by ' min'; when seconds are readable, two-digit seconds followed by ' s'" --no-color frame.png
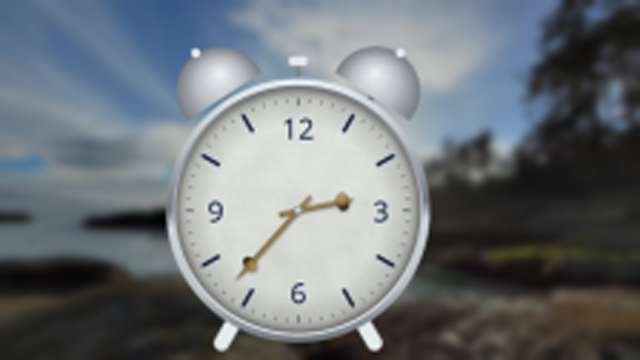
2 h 37 min
